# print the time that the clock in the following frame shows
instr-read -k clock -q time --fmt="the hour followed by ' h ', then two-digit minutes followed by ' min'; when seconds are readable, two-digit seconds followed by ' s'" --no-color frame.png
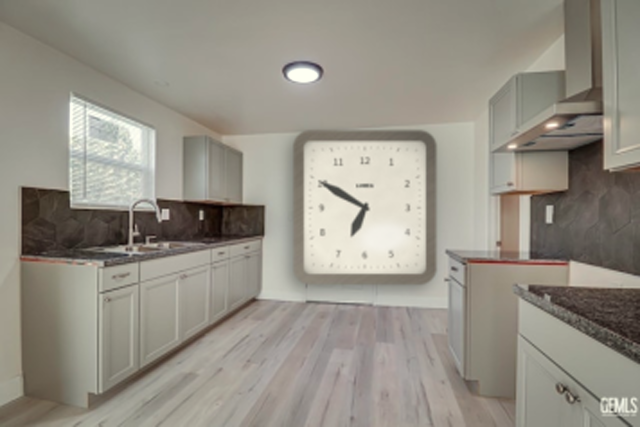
6 h 50 min
